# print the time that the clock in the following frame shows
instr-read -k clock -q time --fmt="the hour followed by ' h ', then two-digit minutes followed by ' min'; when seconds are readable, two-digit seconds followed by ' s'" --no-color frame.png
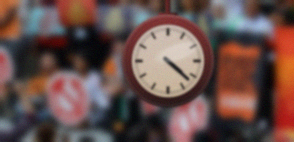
4 h 22 min
